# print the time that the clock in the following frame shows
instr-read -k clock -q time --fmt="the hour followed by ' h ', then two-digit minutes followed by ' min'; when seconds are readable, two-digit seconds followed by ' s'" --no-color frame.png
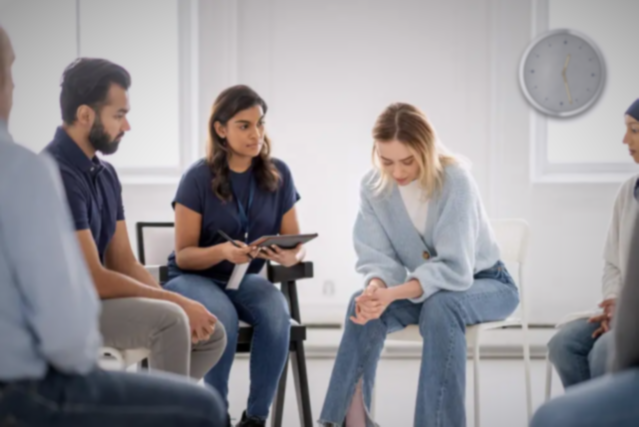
12 h 27 min
